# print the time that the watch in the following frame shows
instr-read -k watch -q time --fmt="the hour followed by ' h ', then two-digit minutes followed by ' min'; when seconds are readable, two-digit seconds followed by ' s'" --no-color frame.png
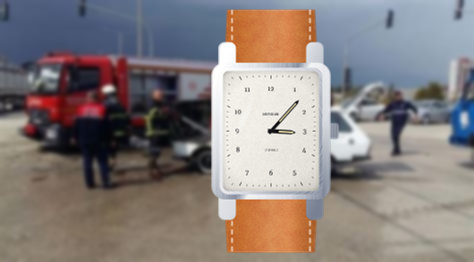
3 h 07 min
